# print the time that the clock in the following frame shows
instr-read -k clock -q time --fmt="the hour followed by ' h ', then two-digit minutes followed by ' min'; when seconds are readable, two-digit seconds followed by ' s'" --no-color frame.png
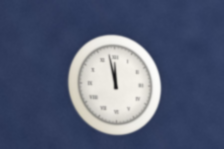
11 h 58 min
